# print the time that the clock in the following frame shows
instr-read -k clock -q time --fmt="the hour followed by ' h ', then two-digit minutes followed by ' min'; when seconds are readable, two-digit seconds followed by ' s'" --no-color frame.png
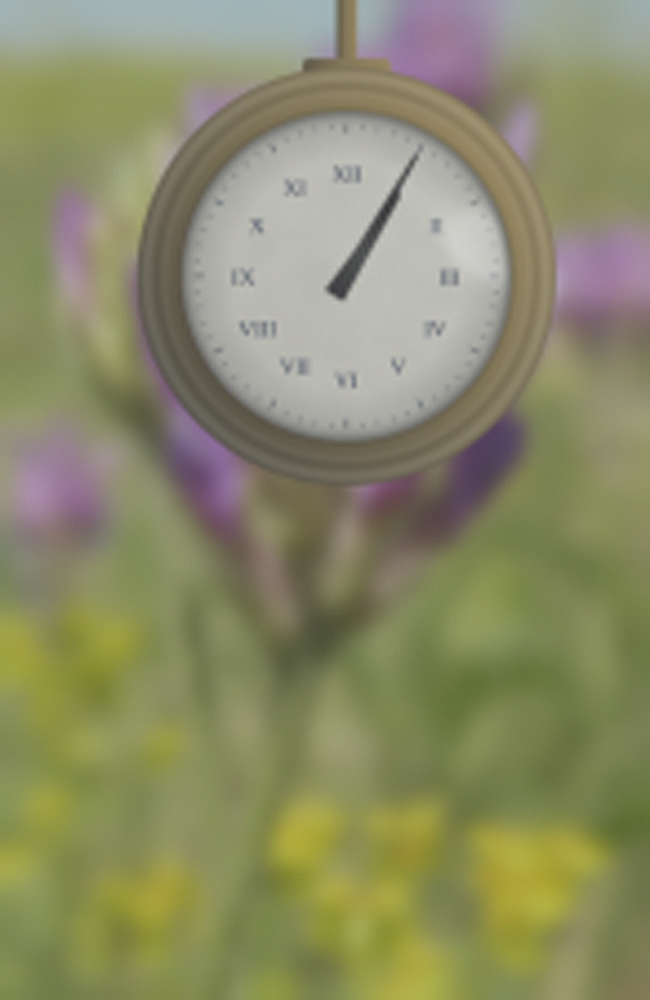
1 h 05 min
